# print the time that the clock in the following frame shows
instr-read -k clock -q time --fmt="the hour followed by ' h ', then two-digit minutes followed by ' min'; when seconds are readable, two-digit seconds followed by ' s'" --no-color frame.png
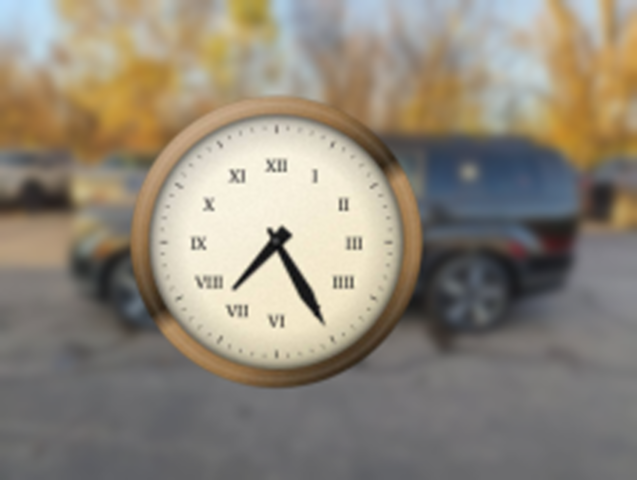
7 h 25 min
